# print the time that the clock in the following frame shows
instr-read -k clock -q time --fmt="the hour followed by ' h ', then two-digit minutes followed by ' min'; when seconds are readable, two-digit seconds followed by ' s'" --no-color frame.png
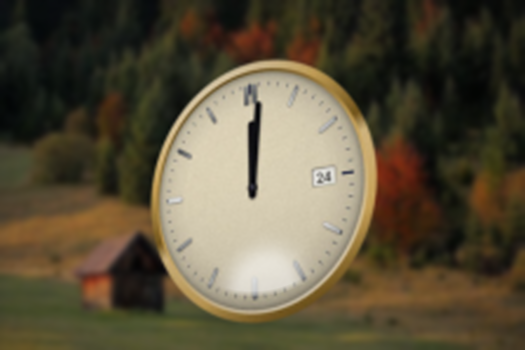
12 h 01 min
